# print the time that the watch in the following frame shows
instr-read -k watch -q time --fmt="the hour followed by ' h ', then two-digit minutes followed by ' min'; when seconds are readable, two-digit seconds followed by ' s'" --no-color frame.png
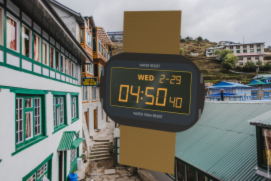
4 h 50 min 40 s
